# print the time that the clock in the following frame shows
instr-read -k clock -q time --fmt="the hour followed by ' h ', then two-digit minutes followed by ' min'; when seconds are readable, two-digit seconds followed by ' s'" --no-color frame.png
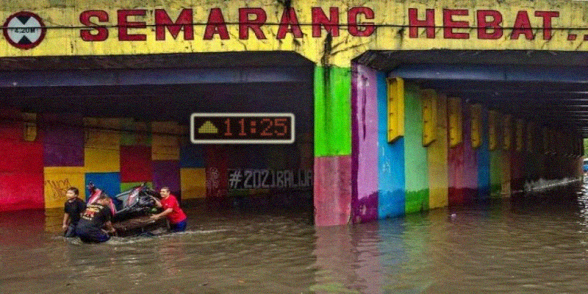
11 h 25 min
